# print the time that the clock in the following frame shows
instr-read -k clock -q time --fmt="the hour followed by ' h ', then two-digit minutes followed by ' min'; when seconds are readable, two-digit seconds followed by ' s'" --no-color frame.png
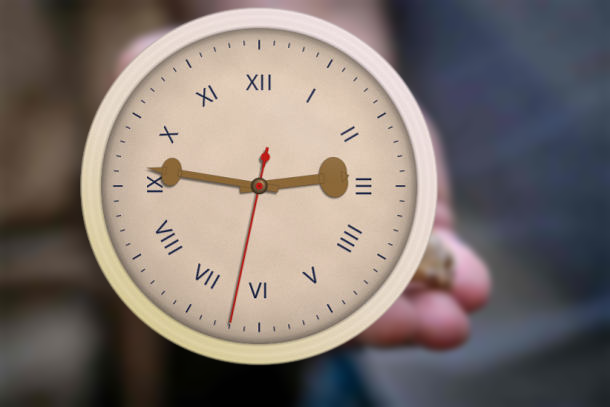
2 h 46 min 32 s
